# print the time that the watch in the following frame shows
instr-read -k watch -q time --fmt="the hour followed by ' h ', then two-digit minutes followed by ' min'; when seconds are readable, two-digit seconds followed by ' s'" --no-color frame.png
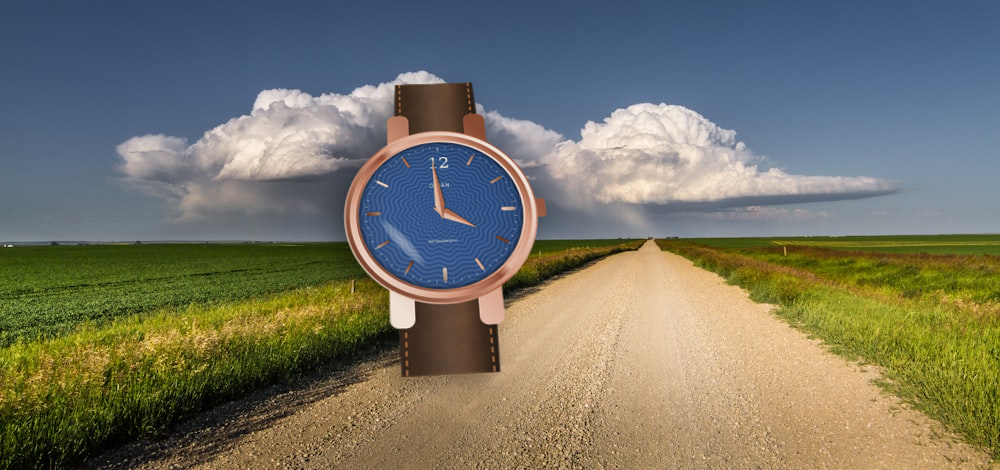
3 h 59 min
